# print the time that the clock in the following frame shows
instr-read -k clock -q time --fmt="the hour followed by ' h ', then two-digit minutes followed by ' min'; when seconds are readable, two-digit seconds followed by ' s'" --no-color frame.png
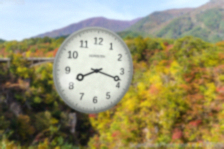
8 h 18 min
